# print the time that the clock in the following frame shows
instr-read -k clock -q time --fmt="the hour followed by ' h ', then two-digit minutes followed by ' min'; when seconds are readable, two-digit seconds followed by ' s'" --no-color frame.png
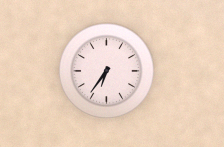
6 h 36 min
